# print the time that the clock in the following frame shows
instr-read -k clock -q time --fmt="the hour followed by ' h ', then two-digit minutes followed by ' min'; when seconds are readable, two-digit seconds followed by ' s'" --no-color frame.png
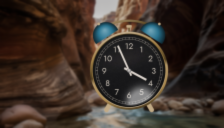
3 h 56 min
